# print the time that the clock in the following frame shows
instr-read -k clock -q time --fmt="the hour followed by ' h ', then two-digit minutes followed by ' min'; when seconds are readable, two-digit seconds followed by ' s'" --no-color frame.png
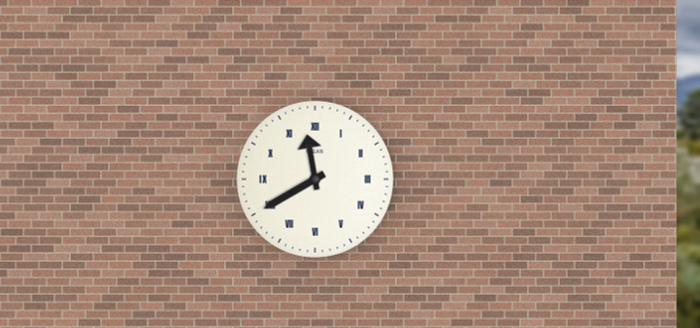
11 h 40 min
